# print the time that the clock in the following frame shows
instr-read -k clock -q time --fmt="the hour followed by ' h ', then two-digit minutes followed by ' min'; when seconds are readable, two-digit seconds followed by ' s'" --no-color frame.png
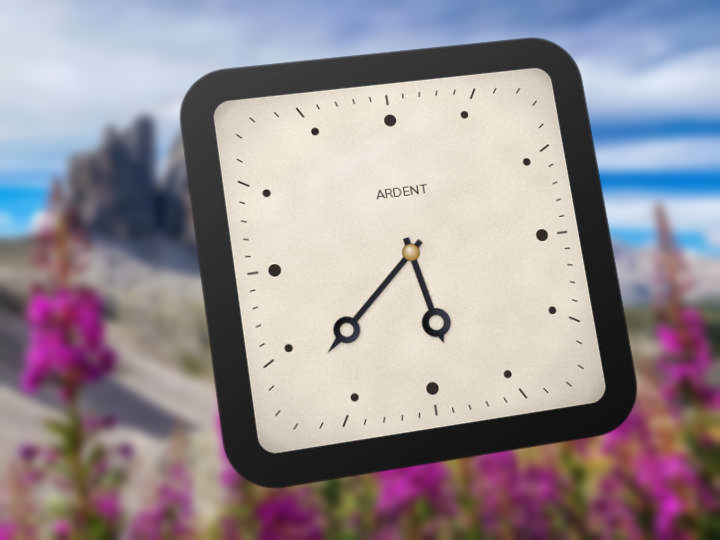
5 h 38 min
